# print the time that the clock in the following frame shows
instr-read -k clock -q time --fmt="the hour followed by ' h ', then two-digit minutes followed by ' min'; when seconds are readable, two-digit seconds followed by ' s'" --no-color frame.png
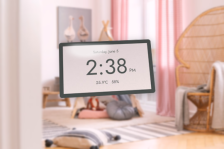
2 h 38 min
